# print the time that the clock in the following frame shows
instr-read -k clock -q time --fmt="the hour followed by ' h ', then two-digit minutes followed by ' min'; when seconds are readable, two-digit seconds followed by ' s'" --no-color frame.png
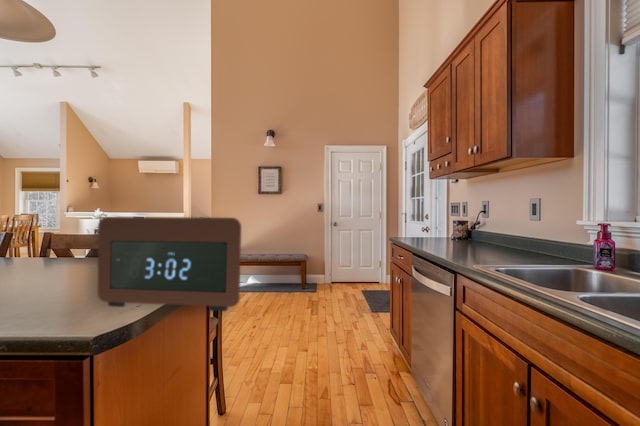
3 h 02 min
